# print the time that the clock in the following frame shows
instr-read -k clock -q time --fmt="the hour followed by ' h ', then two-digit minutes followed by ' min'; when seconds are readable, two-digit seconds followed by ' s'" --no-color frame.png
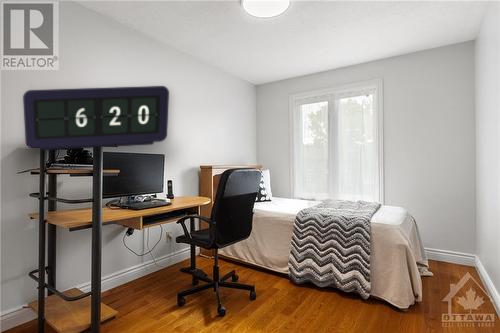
6 h 20 min
